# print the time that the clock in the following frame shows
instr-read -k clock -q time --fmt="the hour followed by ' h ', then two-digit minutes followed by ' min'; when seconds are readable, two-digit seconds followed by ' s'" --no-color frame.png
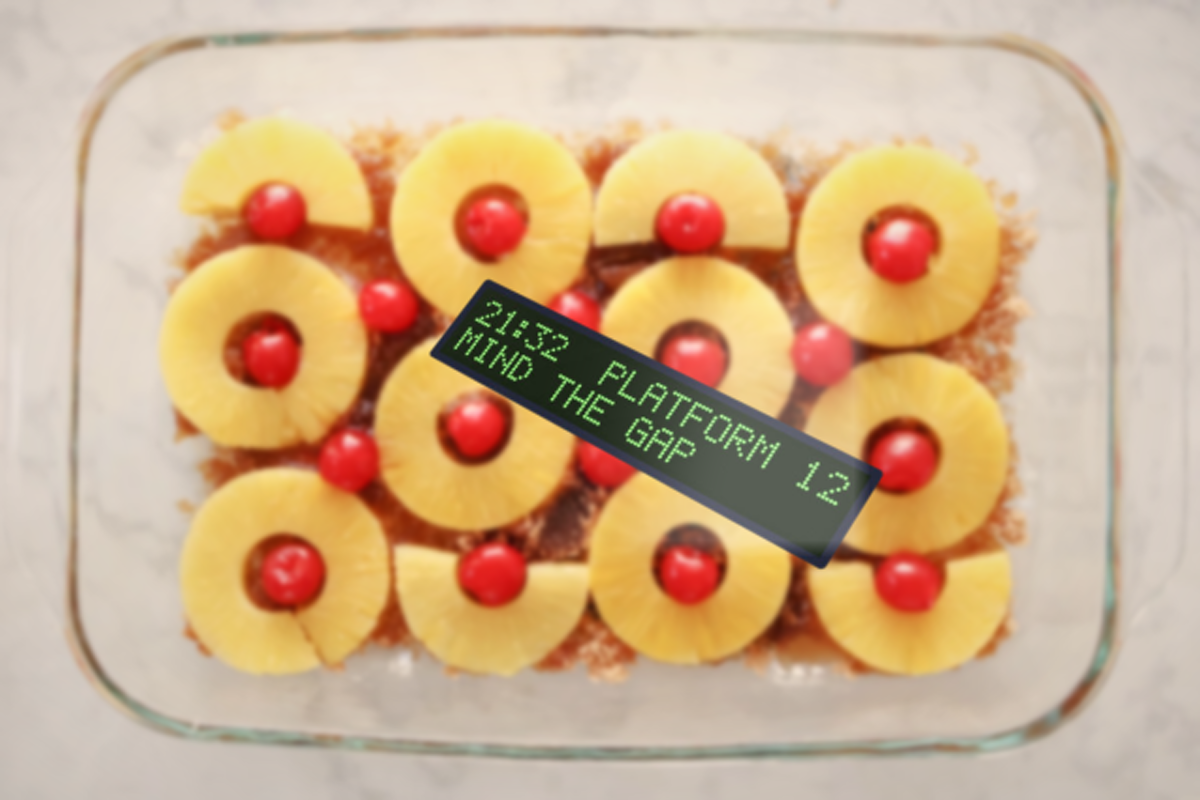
21 h 32 min
